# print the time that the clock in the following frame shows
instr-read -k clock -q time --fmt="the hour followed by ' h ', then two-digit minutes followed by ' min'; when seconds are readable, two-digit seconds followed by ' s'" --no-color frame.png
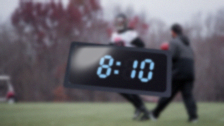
8 h 10 min
